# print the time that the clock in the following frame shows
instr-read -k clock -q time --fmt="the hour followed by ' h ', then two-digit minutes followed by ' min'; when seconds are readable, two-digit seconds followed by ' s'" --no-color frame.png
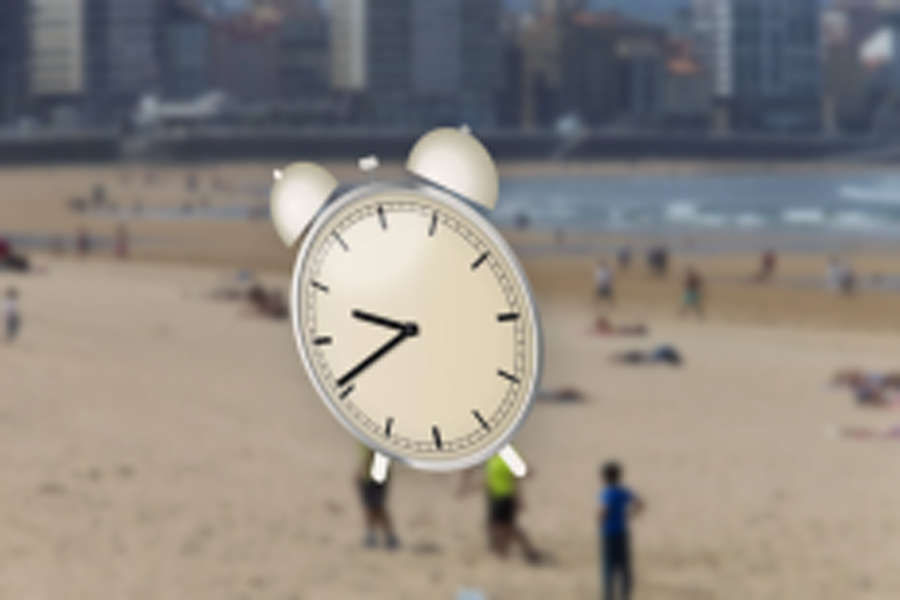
9 h 41 min
